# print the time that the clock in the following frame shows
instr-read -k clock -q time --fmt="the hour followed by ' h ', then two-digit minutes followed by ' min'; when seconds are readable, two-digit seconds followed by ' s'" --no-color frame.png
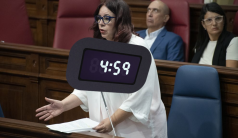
4 h 59 min
